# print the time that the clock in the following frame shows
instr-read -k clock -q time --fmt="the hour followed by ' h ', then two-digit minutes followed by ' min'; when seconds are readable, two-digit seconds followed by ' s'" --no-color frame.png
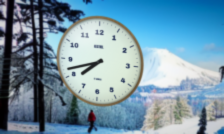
7 h 42 min
